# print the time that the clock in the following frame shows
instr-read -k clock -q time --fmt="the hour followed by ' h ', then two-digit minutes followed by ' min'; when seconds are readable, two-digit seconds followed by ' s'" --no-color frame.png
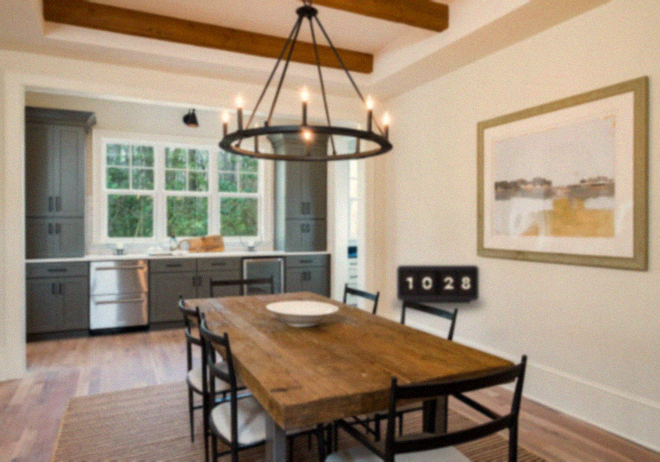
10 h 28 min
